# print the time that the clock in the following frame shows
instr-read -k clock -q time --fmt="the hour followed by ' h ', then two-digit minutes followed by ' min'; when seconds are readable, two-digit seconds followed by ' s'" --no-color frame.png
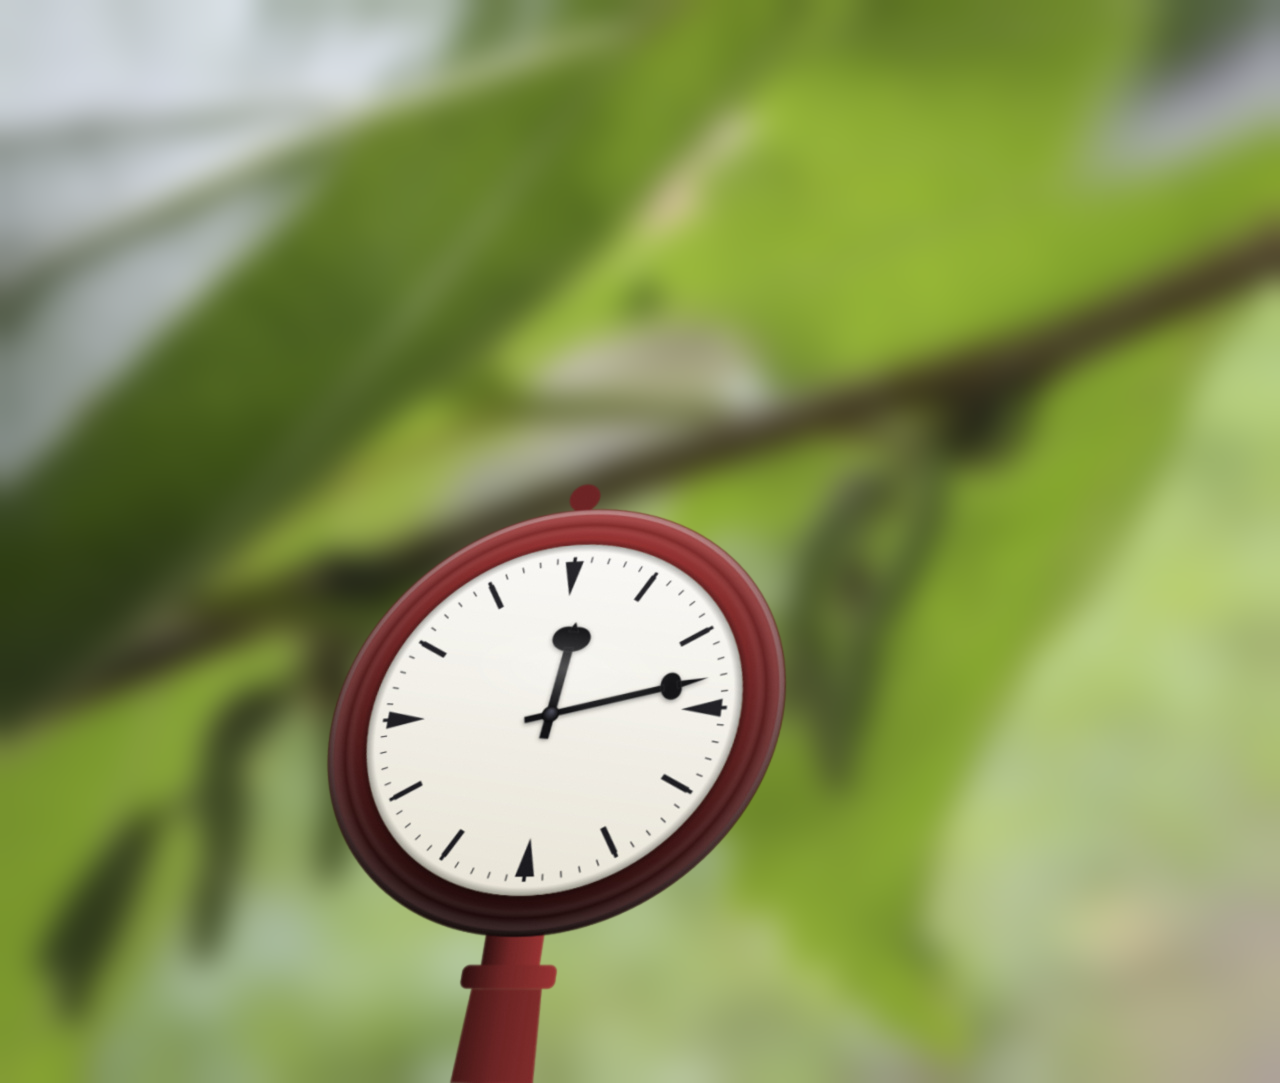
12 h 13 min
